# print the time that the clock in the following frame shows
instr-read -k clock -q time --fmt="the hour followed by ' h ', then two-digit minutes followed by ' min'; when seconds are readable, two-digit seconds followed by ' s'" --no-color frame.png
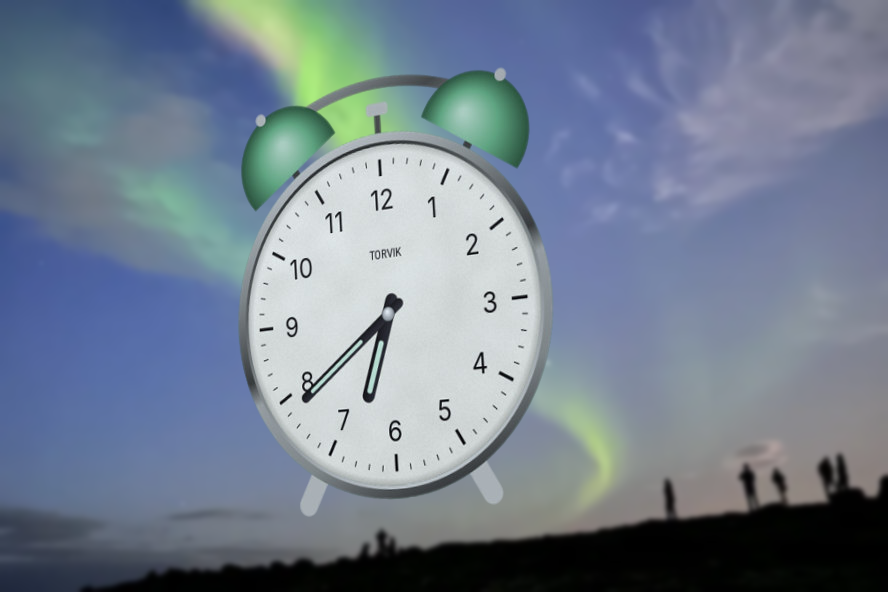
6 h 39 min
